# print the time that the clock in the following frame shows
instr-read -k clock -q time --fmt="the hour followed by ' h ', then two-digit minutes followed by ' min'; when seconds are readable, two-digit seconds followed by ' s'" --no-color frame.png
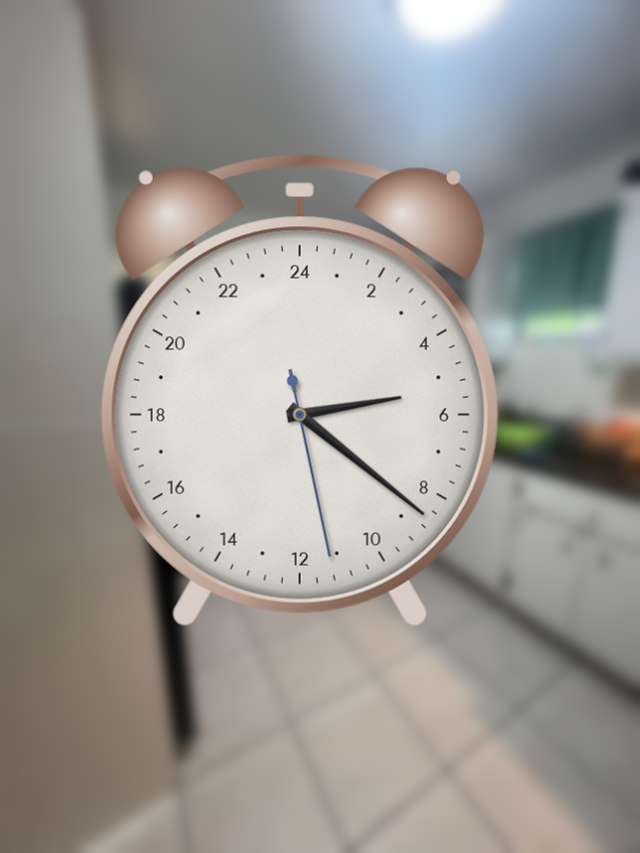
5 h 21 min 28 s
